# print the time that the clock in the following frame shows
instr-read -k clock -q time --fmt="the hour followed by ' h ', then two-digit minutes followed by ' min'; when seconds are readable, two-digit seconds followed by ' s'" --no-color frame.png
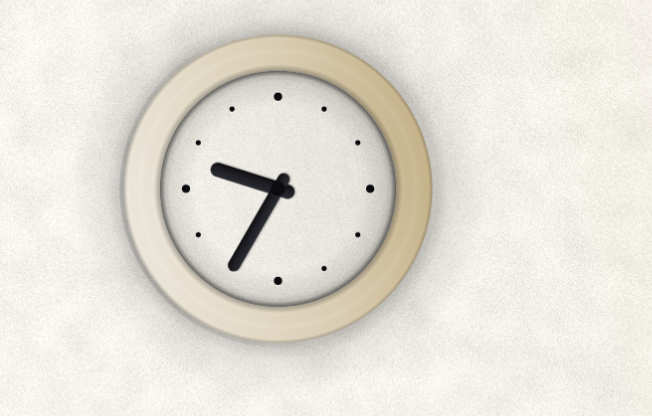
9 h 35 min
